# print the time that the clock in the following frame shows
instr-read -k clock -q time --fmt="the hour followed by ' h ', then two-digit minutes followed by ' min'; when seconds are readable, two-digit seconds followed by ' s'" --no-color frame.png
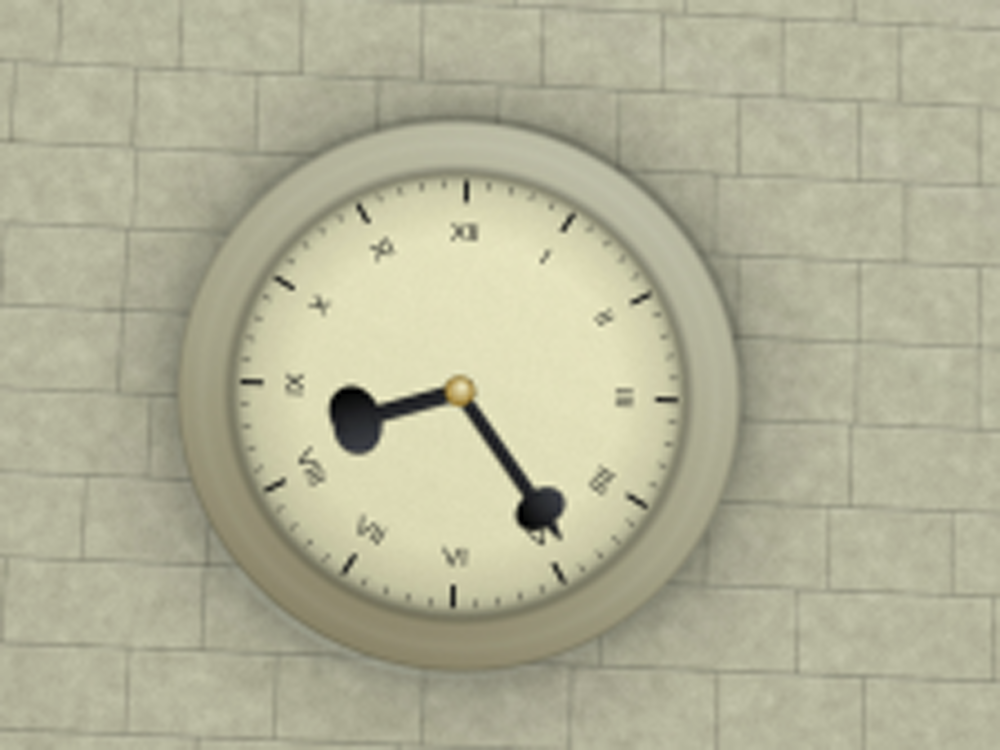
8 h 24 min
